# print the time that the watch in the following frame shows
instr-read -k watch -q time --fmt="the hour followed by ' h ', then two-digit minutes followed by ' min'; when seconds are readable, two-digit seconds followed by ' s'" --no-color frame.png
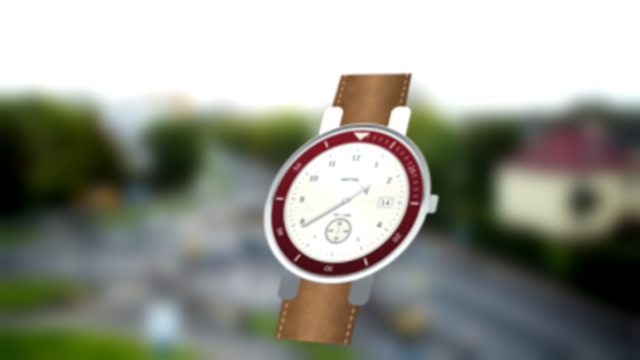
1 h 39 min
